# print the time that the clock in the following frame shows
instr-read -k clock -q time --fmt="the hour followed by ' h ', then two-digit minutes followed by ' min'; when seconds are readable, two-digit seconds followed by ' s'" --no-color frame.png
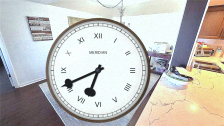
6 h 41 min
